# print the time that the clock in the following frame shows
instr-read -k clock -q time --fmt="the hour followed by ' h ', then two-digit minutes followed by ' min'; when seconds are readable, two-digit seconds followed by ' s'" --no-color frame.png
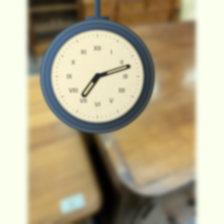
7 h 12 min
